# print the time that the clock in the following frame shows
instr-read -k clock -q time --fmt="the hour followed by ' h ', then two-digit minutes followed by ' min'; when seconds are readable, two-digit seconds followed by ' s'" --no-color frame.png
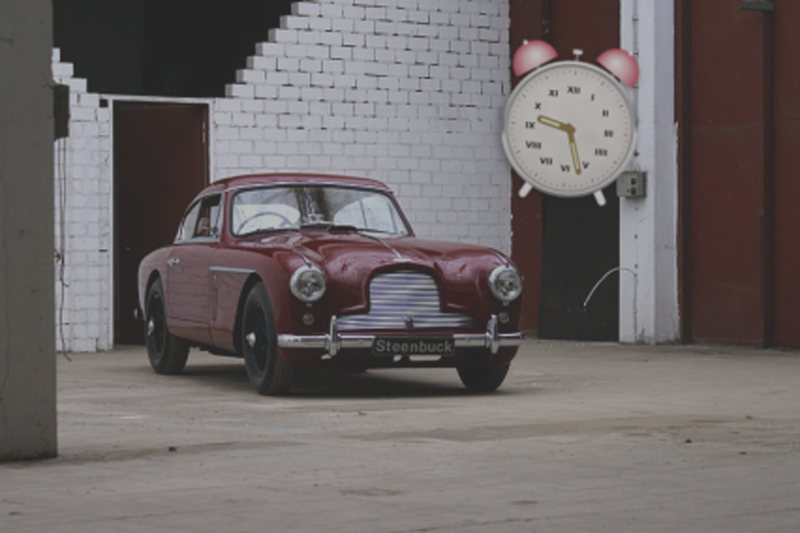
9 h 27 min
